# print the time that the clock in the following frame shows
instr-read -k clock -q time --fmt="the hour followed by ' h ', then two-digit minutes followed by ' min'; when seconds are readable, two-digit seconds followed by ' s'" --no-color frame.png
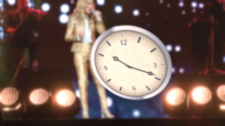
10 h 19 min
